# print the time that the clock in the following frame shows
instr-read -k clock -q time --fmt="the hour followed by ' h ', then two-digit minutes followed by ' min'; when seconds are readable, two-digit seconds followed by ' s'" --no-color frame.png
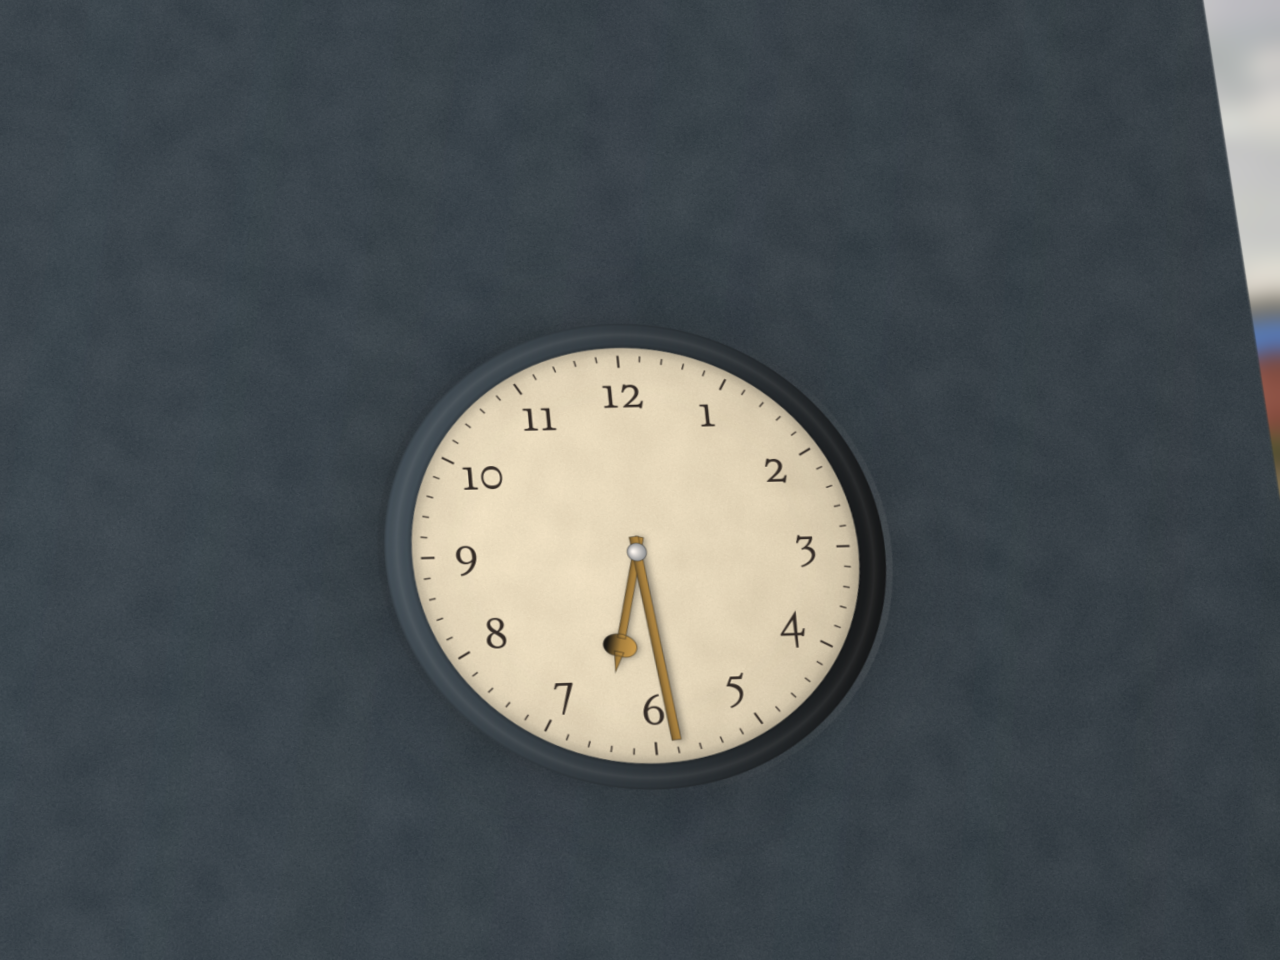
6 h 29 min
